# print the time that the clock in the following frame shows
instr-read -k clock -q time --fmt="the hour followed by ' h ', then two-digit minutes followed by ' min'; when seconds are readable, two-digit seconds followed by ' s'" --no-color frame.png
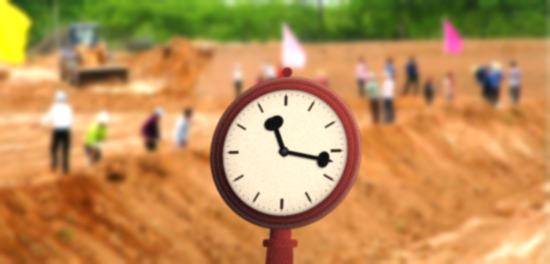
11 h 17 min
